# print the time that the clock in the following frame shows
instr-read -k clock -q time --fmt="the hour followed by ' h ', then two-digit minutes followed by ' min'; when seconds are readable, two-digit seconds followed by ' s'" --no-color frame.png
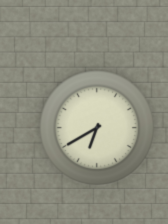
6 h 40 min
